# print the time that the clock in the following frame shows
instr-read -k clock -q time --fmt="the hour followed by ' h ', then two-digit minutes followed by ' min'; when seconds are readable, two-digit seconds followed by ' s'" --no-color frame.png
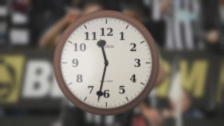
11 h 32 min
